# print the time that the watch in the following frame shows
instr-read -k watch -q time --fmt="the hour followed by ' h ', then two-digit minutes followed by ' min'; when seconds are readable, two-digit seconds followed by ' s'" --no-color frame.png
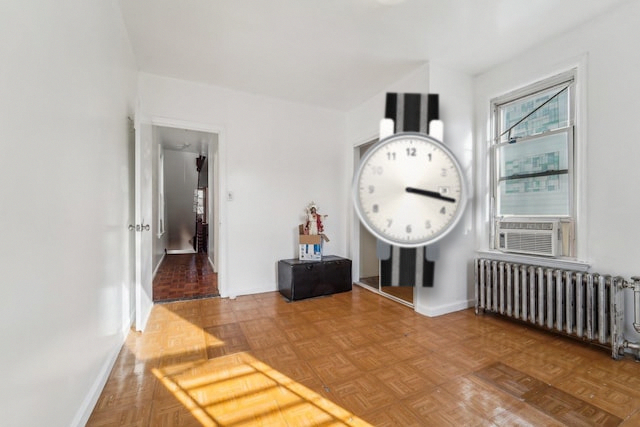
3 h 17 min
